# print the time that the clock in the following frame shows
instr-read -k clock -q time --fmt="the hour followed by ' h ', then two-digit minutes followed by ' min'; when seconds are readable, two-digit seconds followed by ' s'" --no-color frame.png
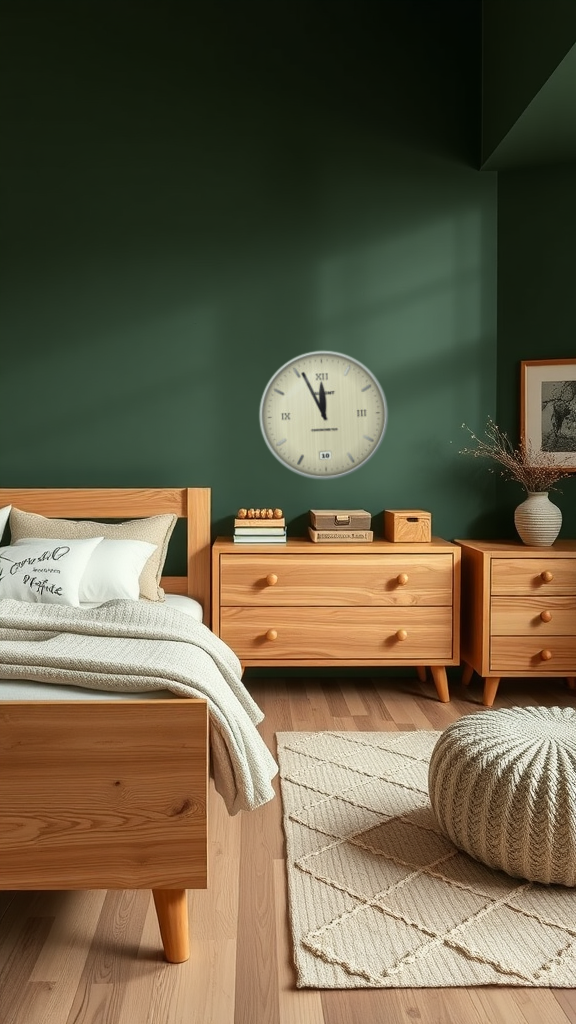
11 h 56 min
